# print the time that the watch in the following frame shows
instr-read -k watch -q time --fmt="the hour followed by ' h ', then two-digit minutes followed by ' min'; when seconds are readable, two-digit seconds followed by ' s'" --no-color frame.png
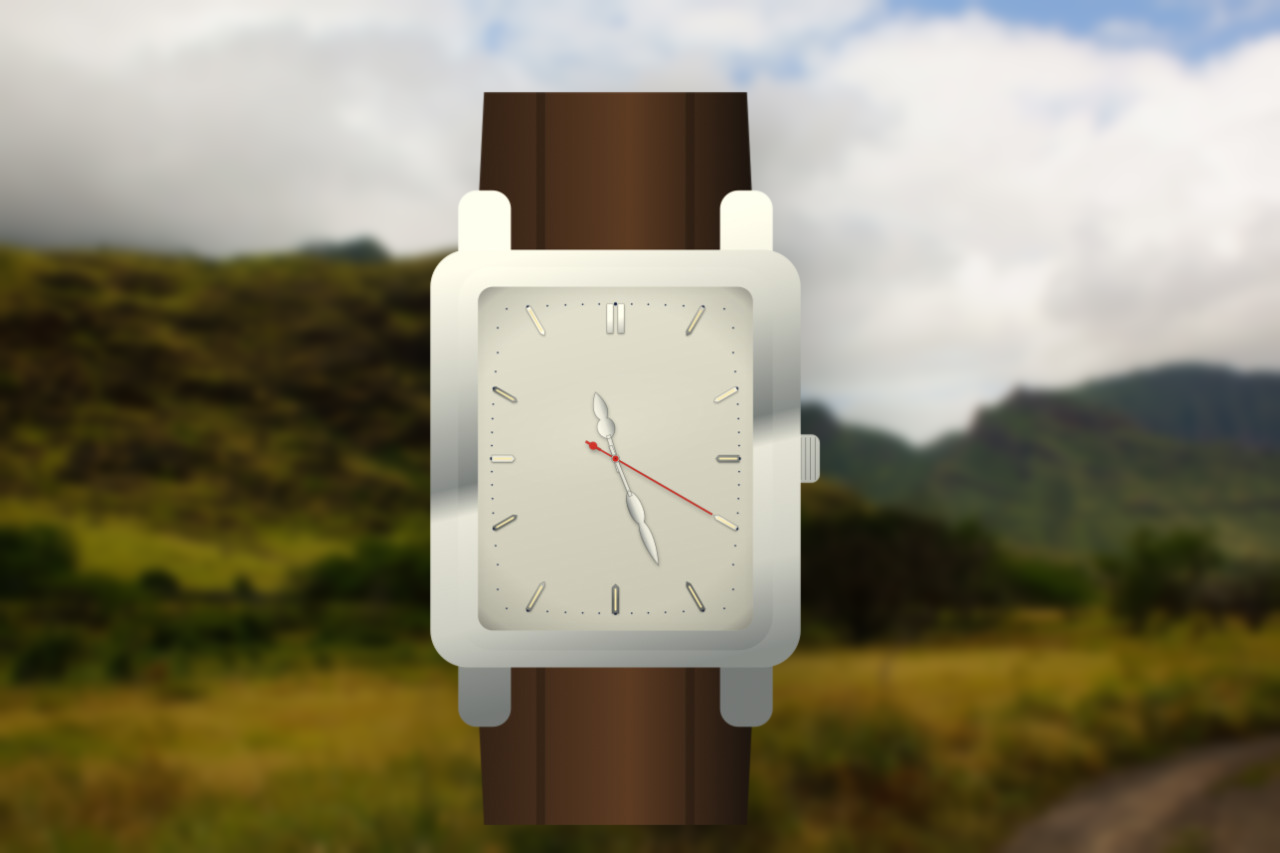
11 h 26 min 20 s
